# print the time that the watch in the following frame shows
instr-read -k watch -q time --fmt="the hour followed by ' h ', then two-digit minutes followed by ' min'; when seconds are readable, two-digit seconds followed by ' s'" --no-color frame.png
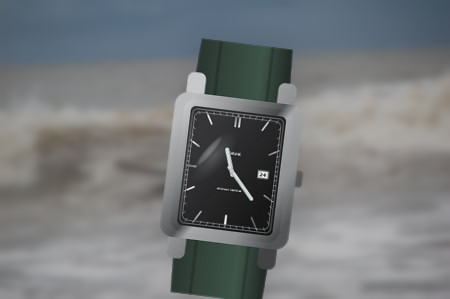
11 h 23 min
